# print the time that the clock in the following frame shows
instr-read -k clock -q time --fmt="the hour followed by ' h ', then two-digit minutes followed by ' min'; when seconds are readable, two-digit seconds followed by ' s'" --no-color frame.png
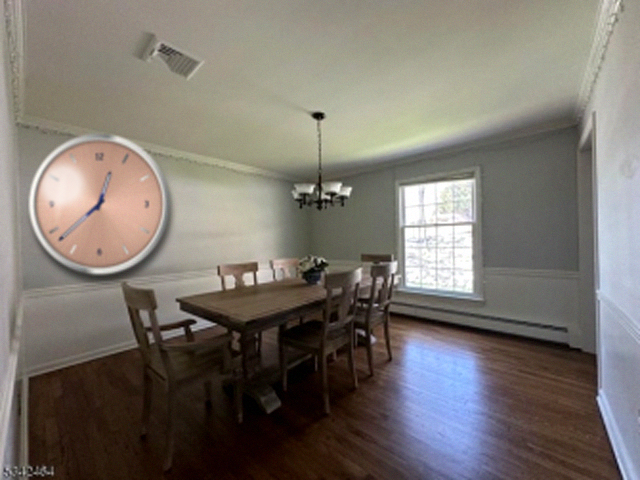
12 h 38 min
